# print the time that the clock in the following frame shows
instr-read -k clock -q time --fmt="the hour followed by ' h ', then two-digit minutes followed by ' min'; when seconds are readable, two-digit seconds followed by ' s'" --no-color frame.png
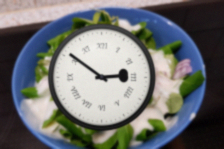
2 h 51 min
